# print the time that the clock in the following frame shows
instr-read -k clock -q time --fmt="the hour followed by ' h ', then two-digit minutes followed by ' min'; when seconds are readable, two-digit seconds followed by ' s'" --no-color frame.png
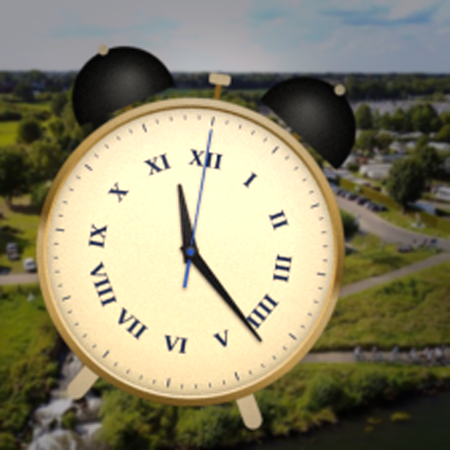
11 h 22 min 00 s
